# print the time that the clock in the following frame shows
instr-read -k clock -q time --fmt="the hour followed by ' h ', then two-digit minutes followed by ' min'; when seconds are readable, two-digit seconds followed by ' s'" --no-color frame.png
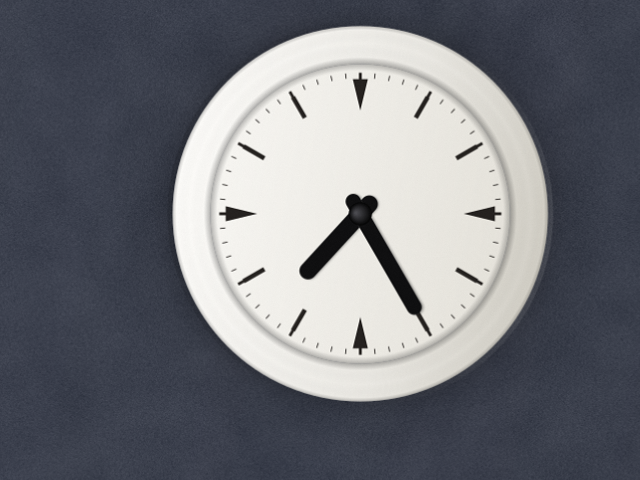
7 h 25 min
